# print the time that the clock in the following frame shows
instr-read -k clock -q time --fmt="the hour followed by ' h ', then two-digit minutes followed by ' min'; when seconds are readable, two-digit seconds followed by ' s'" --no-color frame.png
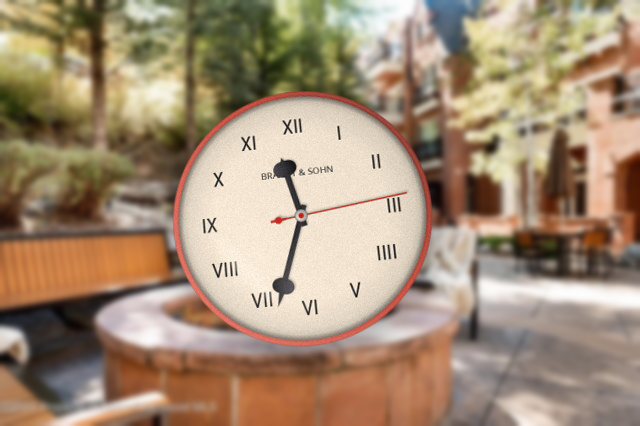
11 h 33 min 14 s
